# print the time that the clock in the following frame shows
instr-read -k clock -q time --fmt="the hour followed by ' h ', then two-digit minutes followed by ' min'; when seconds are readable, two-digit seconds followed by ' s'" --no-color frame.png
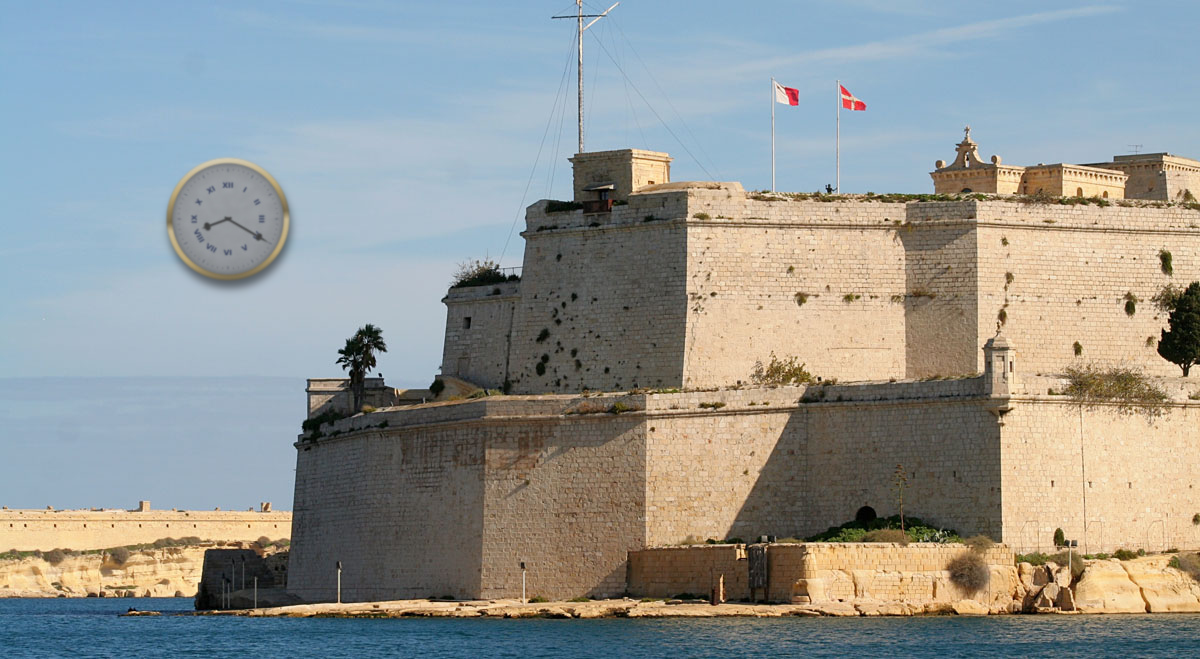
8 h 20 min
